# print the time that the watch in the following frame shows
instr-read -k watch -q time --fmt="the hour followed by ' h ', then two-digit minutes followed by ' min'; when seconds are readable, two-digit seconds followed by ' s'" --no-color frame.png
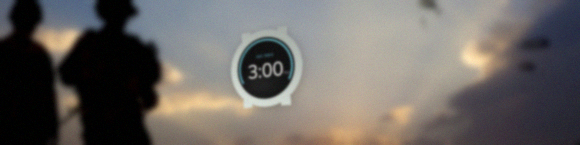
3 h 00 min
